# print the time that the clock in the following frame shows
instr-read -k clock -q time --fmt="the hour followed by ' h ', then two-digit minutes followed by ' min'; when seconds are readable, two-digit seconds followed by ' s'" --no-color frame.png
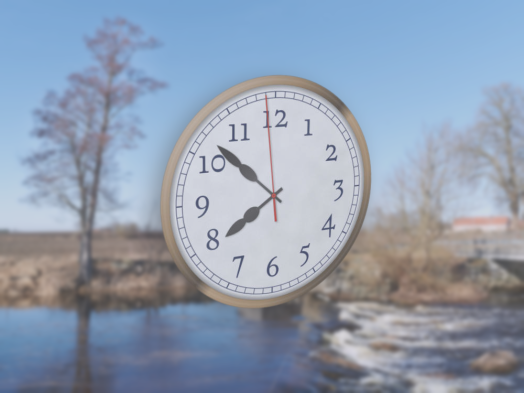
7 h 51 min 59 s
